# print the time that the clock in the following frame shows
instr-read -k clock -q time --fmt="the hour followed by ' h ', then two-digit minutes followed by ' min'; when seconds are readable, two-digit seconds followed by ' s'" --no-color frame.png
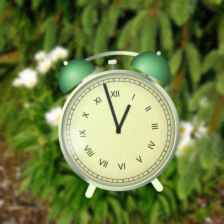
12 h 58 min
